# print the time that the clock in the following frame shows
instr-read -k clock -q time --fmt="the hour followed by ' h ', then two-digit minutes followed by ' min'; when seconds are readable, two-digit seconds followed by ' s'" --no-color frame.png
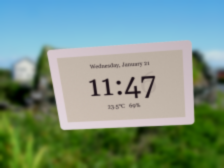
11 h 47 min
